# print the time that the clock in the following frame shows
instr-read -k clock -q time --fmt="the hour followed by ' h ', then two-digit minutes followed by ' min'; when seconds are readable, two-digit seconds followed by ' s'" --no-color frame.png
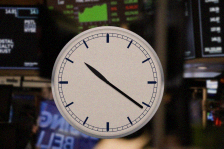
10 h 21 min
